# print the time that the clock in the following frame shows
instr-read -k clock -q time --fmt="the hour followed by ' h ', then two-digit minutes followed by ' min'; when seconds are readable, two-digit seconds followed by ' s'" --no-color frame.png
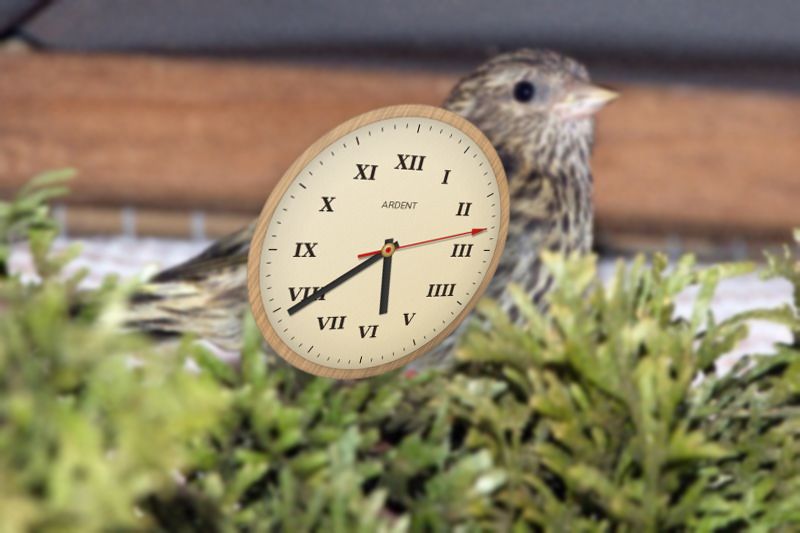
5 h 39 min 13 s
